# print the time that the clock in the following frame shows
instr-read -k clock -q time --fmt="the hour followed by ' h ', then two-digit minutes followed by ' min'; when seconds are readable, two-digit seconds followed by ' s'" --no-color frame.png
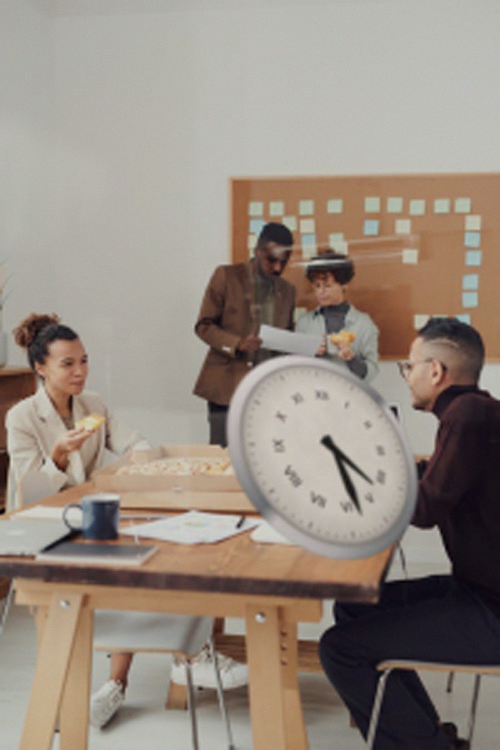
4 h 28 min
